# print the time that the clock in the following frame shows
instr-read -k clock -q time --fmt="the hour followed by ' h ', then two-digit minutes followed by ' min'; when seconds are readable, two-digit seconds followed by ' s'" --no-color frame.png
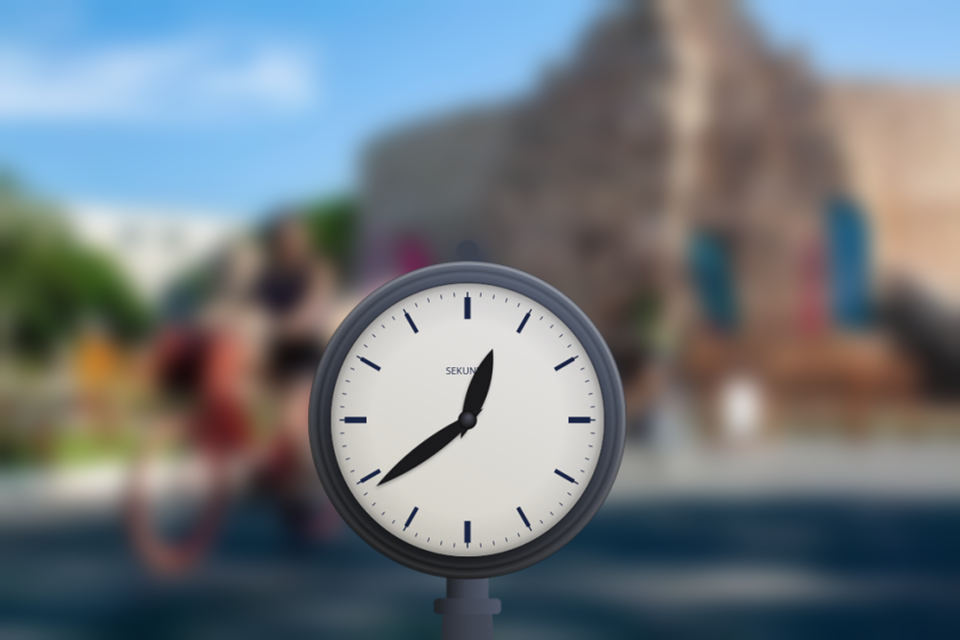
12 h 39 min
